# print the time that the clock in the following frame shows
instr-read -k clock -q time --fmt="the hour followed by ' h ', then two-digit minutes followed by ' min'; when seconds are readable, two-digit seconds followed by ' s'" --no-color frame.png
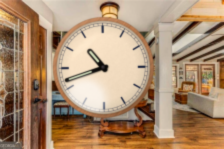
10 h 42 min
